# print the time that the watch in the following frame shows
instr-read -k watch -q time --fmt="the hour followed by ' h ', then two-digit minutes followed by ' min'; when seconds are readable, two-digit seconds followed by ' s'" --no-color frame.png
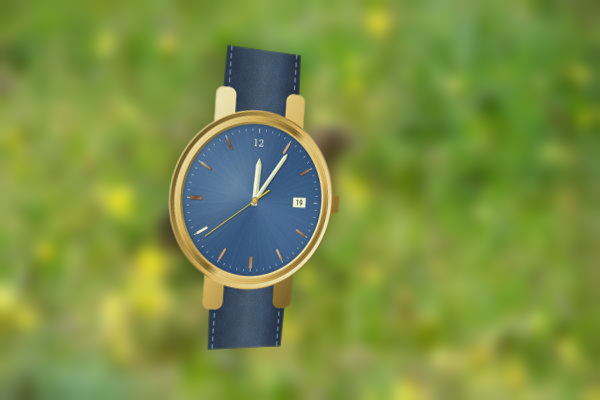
12 h 05 min 39 s
